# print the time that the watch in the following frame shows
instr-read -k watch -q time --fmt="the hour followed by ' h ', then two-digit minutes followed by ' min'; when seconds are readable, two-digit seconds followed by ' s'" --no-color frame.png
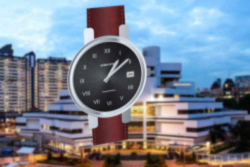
1 h 09 min
